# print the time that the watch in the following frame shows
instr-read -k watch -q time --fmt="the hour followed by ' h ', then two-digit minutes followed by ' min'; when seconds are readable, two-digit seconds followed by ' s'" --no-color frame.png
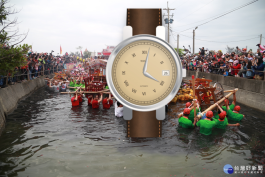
4 h 02 min
